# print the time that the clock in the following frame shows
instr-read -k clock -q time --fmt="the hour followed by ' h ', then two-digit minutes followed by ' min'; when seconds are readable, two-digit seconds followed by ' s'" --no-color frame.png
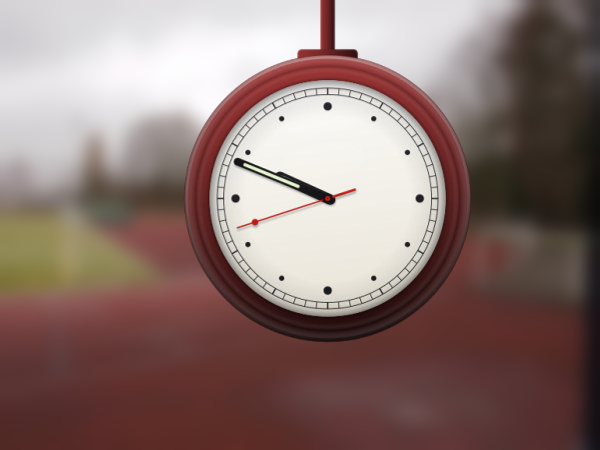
9 h 48 min 42 s
